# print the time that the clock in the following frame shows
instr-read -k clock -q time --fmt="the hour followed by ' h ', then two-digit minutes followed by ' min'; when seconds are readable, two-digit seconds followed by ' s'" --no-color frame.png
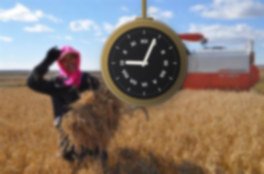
9 h 04 min
